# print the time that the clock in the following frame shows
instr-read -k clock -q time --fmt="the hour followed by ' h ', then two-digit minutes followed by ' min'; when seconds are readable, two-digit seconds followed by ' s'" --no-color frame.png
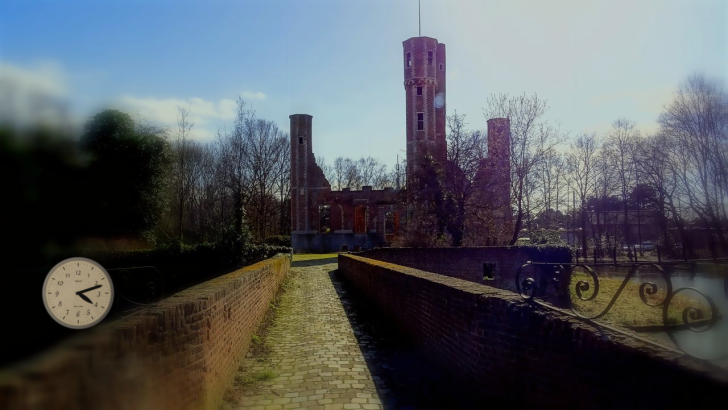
4 h 12 min
